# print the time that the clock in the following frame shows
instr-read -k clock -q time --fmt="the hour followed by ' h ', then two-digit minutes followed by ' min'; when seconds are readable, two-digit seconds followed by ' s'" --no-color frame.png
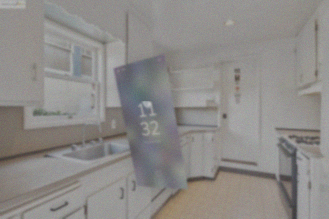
11 h 32 min
